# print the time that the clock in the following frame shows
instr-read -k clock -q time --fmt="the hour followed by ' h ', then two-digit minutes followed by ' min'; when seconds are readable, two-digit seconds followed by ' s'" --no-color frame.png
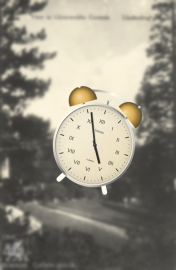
4 h 56 min
